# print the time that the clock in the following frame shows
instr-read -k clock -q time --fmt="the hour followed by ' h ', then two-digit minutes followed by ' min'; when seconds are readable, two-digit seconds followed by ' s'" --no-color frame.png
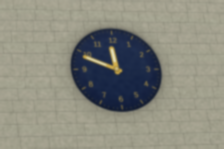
11 h 49 min
